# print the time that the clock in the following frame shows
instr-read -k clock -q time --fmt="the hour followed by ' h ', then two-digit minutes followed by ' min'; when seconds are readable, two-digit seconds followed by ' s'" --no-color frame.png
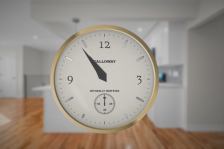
10 h 54 min
